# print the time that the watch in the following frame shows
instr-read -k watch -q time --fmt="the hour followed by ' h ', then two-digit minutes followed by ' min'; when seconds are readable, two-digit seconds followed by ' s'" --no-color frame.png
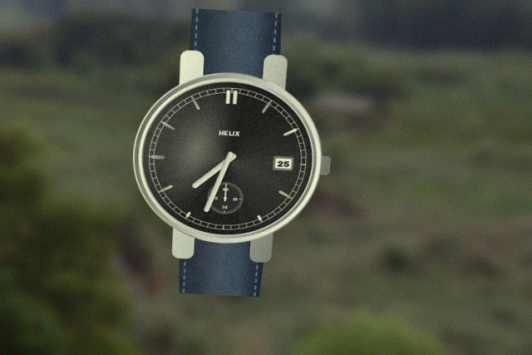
7 h 33 min
